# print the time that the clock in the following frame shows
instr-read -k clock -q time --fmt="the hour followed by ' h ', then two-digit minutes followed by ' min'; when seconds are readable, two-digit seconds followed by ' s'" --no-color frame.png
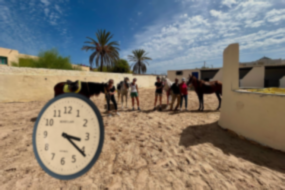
3 h 21 min
